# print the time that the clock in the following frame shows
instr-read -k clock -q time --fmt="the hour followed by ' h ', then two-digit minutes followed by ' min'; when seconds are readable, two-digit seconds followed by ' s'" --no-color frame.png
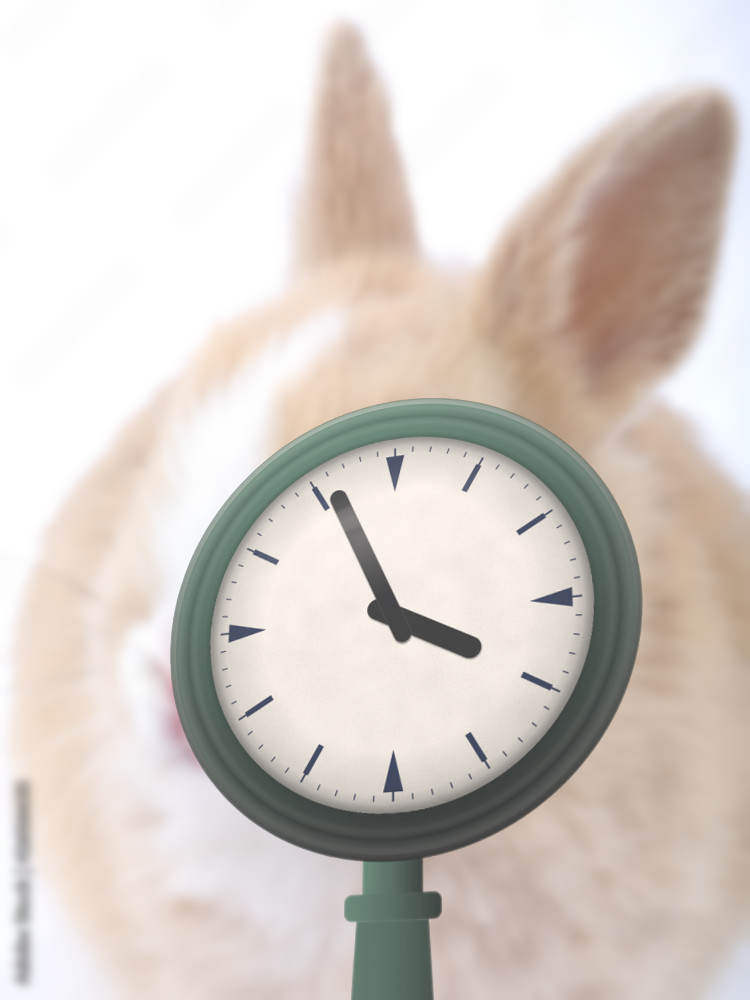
3 h 56 min
